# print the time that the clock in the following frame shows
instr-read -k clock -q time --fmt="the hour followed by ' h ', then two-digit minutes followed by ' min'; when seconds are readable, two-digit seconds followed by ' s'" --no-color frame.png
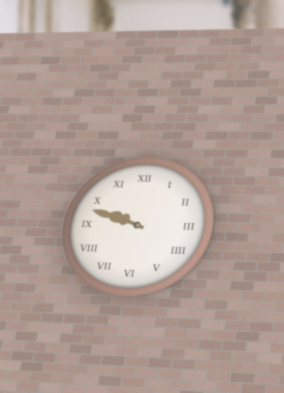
9 h 48 min
